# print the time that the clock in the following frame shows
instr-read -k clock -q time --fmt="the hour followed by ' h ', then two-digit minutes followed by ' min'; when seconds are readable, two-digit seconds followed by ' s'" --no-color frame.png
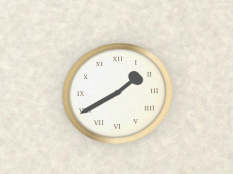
1 h 40 min
